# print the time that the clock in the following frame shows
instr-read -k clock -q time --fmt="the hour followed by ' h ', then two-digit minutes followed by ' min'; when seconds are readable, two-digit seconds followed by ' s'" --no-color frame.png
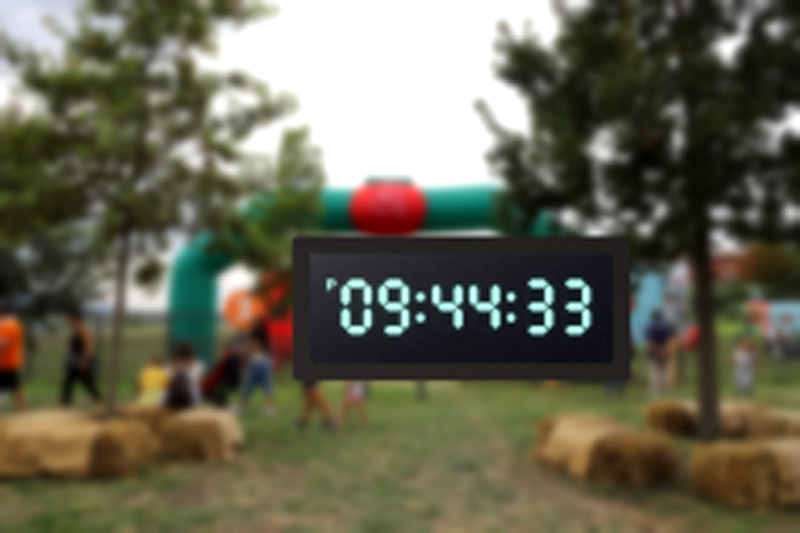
9 h 44 min 33 s
